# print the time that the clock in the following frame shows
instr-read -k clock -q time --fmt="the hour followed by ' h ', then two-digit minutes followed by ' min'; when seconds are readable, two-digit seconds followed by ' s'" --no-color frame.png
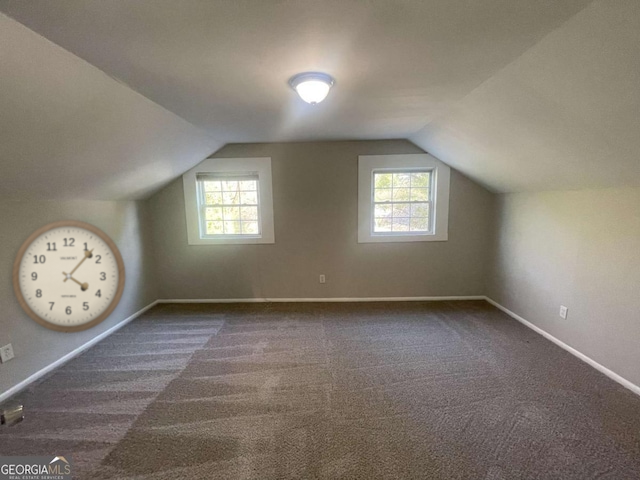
4 h 07 min
